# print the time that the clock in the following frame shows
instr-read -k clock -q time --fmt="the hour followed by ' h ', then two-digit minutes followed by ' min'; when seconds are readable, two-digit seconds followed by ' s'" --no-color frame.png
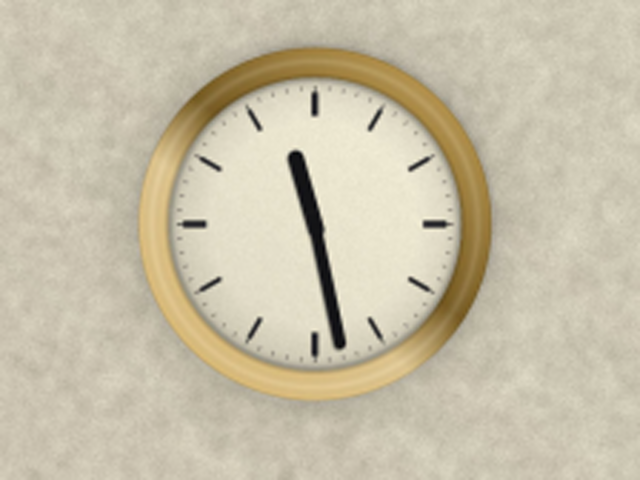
11 h 28 min
